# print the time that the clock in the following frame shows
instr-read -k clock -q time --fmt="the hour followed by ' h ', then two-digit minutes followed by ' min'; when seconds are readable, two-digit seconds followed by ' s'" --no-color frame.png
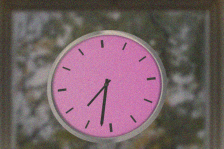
7 h 32 min
